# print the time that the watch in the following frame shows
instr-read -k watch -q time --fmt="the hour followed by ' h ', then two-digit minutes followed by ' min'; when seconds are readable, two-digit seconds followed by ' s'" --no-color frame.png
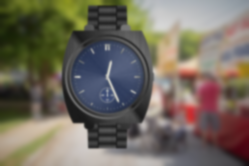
12 h 26 min
